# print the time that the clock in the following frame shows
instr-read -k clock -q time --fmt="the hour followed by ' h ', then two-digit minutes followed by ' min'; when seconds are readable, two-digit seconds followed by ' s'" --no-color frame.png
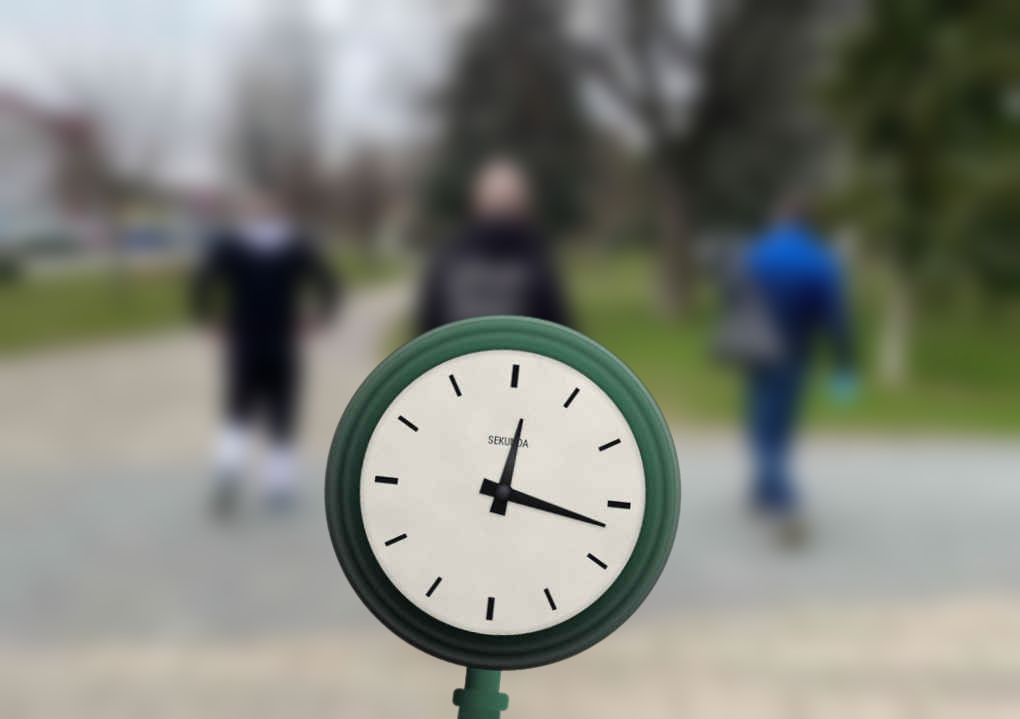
12 h 17 min
